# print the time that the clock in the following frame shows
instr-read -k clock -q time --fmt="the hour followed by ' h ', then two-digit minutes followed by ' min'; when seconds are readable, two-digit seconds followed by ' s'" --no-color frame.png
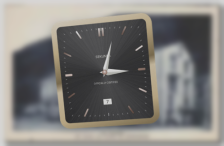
3 h 03 min
